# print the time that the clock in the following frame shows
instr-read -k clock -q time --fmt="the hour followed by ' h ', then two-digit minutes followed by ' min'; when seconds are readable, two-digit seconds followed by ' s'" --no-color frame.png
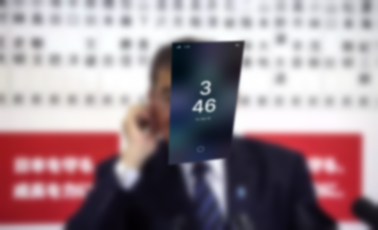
3 h 46 min
